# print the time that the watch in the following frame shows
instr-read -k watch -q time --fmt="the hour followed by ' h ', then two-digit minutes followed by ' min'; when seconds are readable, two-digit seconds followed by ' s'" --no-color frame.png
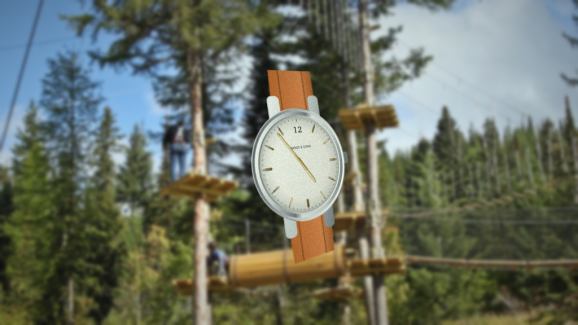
4 h 54 min
